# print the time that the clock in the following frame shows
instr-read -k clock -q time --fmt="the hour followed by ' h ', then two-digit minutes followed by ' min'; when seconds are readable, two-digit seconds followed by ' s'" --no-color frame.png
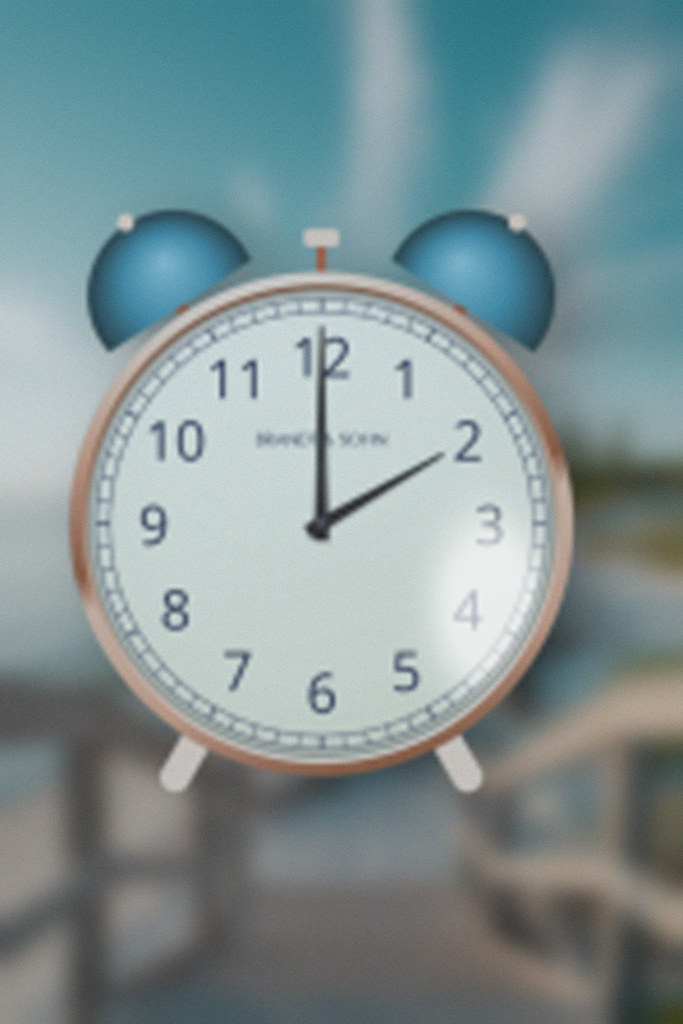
2 h 00 min
